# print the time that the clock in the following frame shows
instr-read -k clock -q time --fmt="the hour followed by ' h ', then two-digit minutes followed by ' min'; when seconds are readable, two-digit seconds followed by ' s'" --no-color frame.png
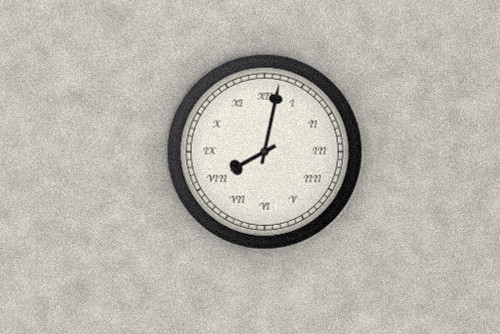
8 h 02 min
